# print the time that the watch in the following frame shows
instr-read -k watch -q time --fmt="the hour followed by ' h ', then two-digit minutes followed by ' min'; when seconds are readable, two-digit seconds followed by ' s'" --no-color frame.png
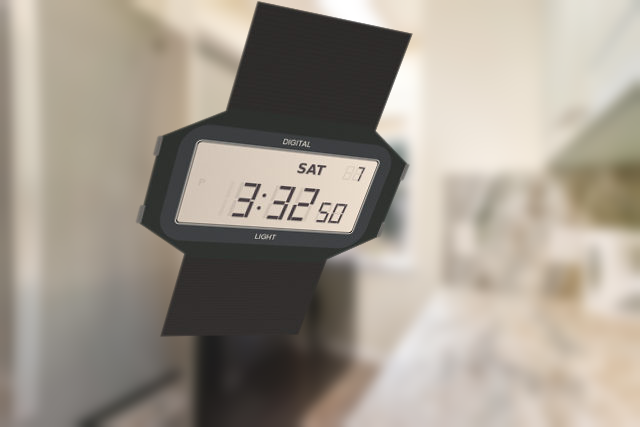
3 h 32 min 50 s
